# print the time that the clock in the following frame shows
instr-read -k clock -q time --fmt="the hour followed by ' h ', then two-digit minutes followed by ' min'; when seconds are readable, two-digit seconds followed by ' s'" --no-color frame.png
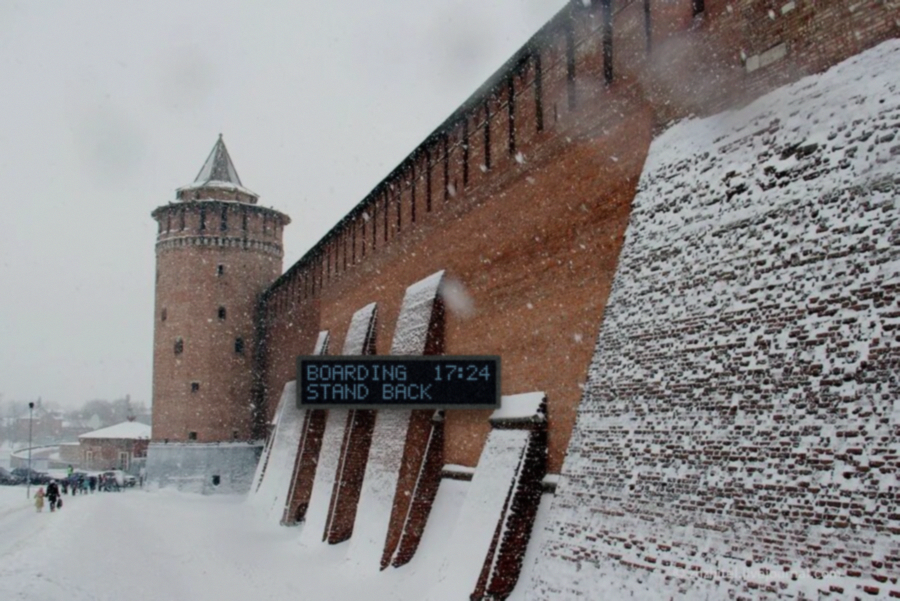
17 h 24 min
